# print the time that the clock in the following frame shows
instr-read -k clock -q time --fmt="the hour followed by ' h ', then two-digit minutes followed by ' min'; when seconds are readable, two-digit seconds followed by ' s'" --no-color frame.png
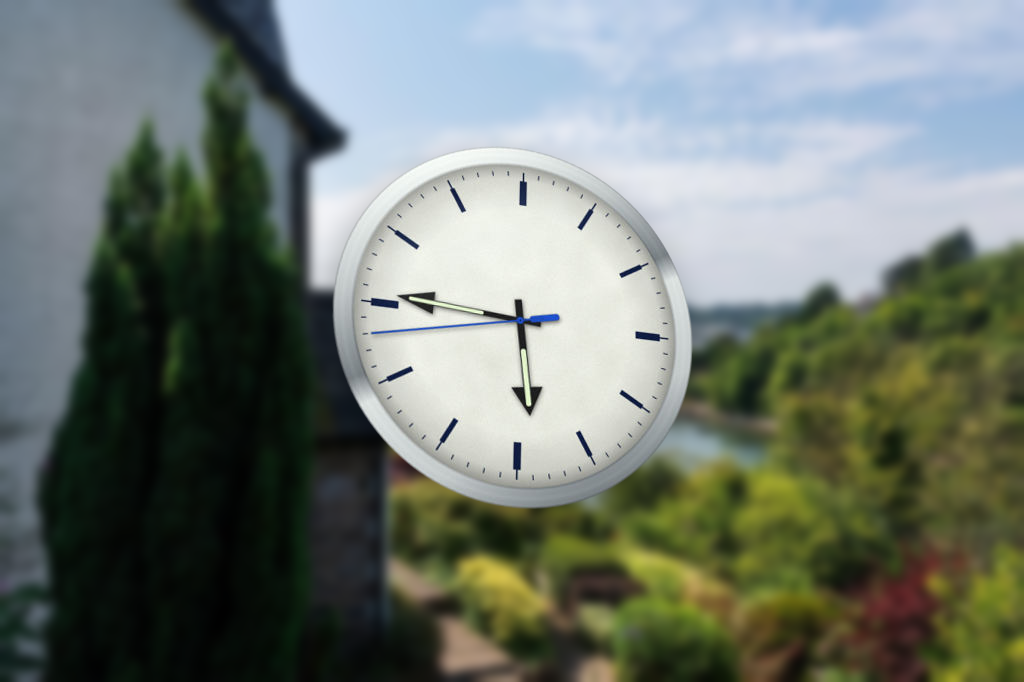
5 h 45 min 43 s
